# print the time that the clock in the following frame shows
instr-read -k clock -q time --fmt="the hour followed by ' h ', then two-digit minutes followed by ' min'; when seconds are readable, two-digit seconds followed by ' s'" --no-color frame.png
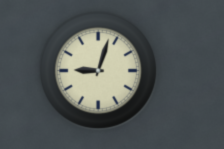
9 h 03 min
